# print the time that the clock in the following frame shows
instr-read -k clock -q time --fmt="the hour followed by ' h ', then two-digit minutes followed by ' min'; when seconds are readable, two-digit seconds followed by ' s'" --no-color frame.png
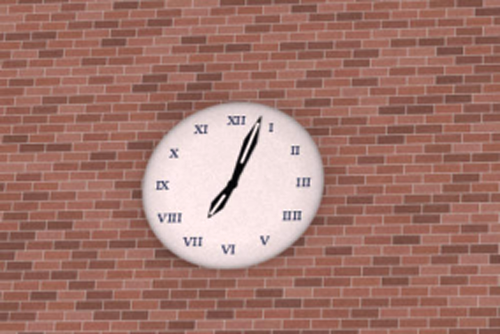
7 h 03 min
